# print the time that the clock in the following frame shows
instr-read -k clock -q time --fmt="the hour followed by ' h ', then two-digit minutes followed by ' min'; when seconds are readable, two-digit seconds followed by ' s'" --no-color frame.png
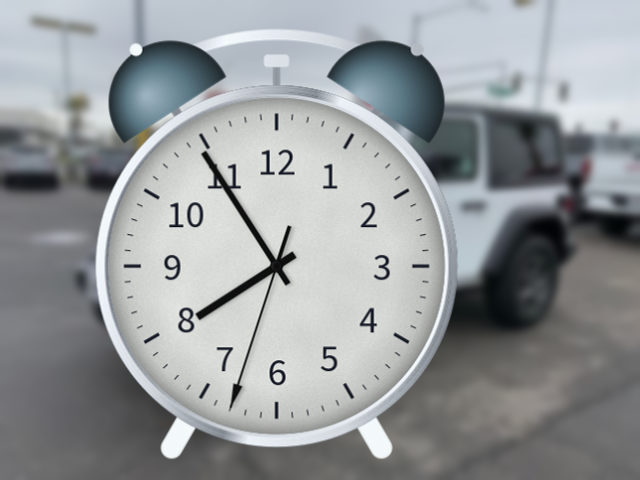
7 h 54 min 33 s
